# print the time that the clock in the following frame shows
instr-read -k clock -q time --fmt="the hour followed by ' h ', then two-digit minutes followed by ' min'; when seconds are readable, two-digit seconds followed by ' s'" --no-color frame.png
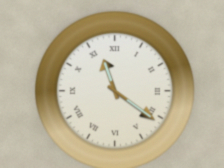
11 h 21 min
